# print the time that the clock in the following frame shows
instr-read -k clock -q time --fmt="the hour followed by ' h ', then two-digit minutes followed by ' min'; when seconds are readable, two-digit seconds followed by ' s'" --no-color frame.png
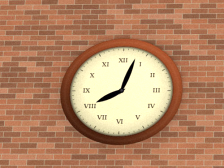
8 h 03 min
